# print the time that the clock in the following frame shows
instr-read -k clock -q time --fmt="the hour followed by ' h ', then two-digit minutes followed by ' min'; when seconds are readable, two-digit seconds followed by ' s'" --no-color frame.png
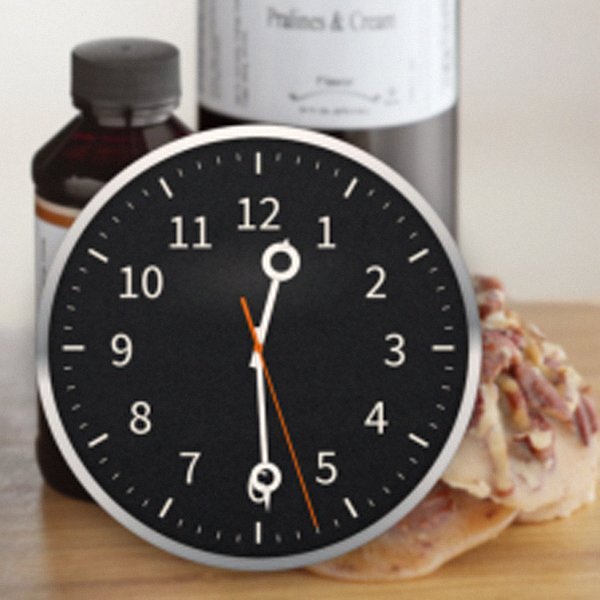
12 h 29 min 27 s
